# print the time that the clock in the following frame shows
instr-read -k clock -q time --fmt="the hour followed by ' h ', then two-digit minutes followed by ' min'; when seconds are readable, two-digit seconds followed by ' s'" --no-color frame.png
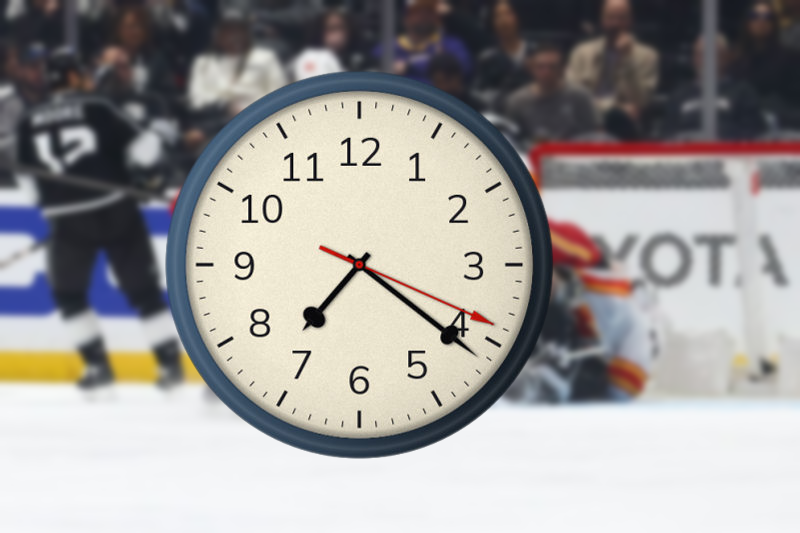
7 h 21 min 19 s
